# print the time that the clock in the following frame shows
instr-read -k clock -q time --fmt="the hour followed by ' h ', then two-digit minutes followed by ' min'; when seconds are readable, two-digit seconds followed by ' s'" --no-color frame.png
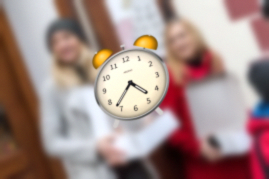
4 h 37 min
